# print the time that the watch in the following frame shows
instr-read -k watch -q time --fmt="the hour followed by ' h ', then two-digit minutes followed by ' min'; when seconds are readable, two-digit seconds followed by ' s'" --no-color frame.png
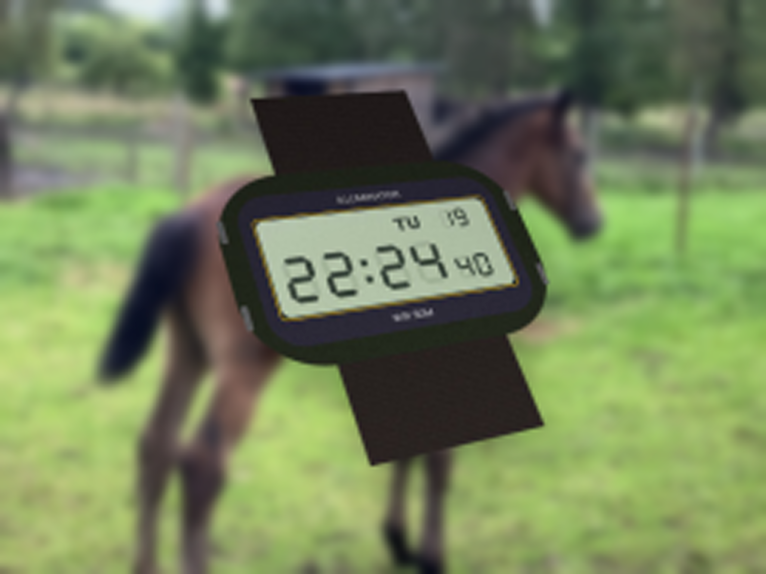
22 h 24 min 40 s
